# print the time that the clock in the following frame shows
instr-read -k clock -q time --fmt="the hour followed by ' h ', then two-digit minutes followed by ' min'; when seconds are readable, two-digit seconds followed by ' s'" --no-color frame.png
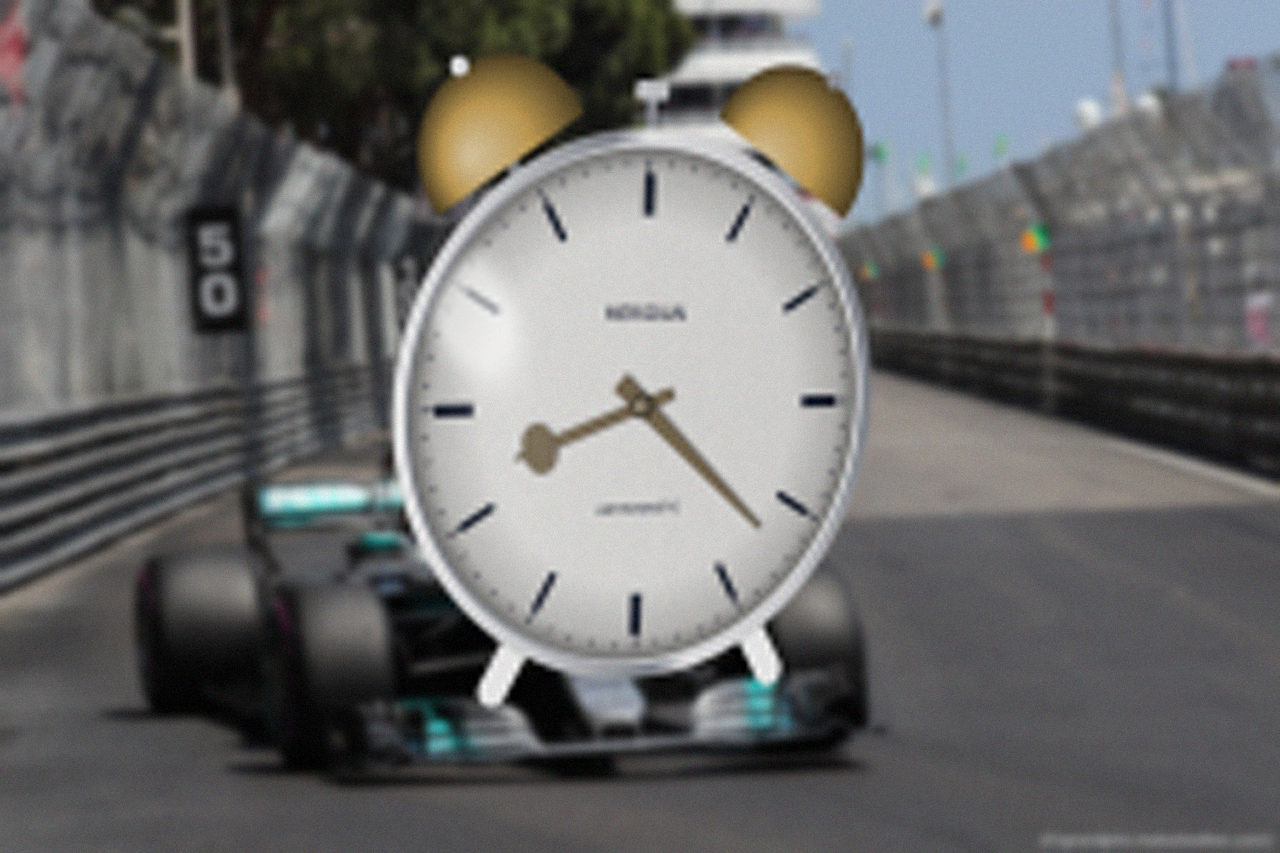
8 h 22 min
